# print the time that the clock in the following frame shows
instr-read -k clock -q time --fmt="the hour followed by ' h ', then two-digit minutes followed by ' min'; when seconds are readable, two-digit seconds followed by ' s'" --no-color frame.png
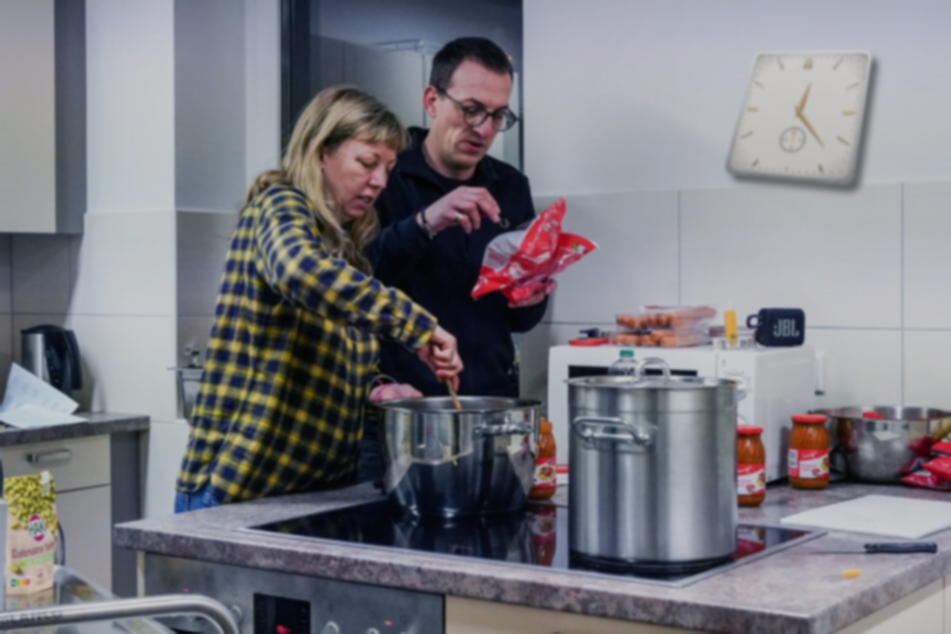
12 h 23 min
